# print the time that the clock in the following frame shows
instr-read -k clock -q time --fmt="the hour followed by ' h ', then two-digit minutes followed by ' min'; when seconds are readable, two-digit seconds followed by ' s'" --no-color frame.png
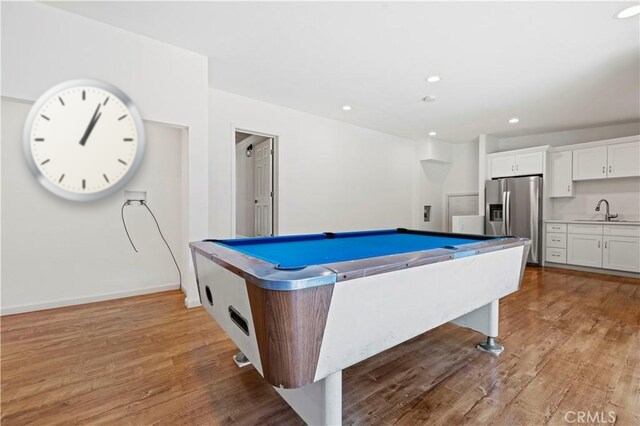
1 h 04 min
